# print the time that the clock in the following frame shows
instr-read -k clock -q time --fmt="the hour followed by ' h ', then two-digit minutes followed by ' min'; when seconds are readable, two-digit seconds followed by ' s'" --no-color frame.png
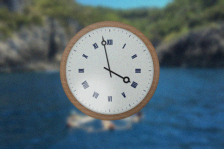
3 h 58 min
